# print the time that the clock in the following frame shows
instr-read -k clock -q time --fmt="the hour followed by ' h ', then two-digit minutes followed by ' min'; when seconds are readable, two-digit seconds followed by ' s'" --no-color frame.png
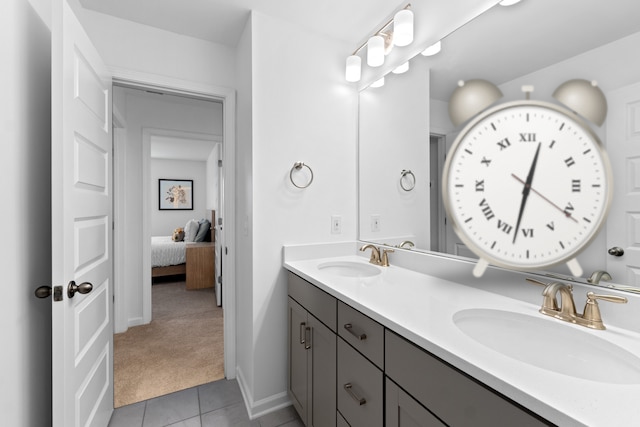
12 h 32 min 21 s
